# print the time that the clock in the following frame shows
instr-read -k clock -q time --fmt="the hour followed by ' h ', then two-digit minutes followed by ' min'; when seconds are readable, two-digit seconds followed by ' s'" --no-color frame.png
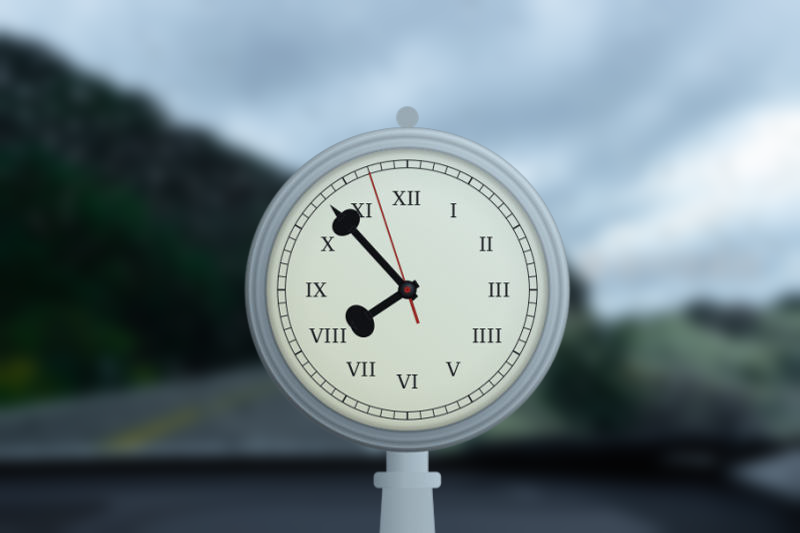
7 h 52 min 57 s
